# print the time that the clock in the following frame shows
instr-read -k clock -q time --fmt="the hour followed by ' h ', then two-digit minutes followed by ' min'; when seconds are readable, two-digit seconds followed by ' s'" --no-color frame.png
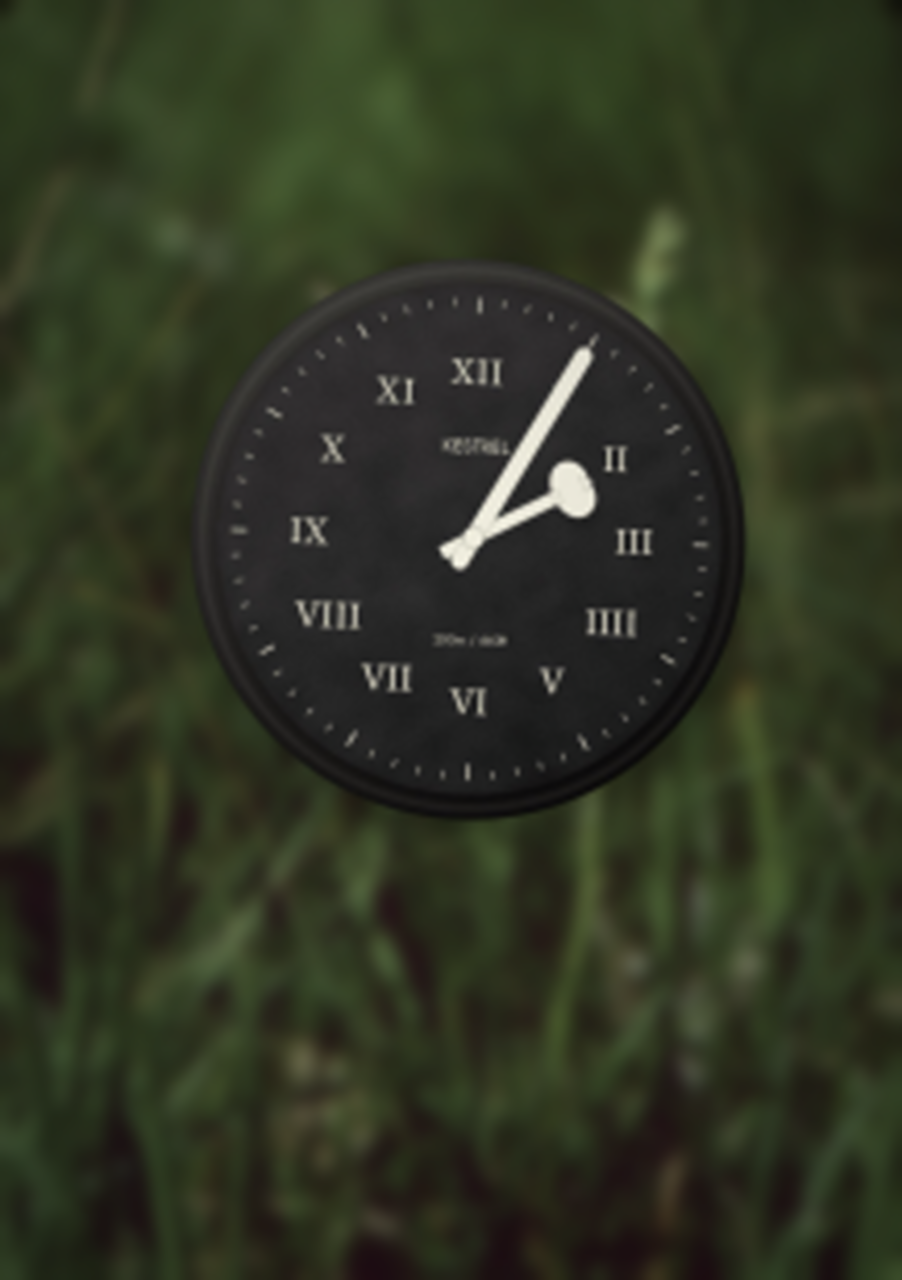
2 h 05 min
